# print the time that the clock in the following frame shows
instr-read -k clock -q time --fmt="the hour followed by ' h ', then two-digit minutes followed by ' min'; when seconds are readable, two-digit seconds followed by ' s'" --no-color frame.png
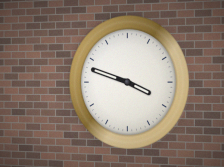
3 h 48 min
